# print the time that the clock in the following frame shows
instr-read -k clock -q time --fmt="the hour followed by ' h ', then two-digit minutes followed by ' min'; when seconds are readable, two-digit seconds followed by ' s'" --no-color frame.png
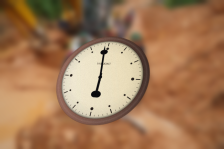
5 h 59 min
